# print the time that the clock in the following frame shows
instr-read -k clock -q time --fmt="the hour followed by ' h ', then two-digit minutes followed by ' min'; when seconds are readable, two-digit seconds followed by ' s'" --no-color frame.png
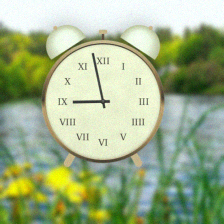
8 h 58 min
